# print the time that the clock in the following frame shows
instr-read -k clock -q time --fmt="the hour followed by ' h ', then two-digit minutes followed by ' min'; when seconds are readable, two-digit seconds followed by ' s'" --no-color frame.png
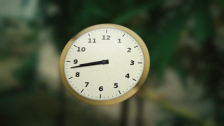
8 h 43 min
